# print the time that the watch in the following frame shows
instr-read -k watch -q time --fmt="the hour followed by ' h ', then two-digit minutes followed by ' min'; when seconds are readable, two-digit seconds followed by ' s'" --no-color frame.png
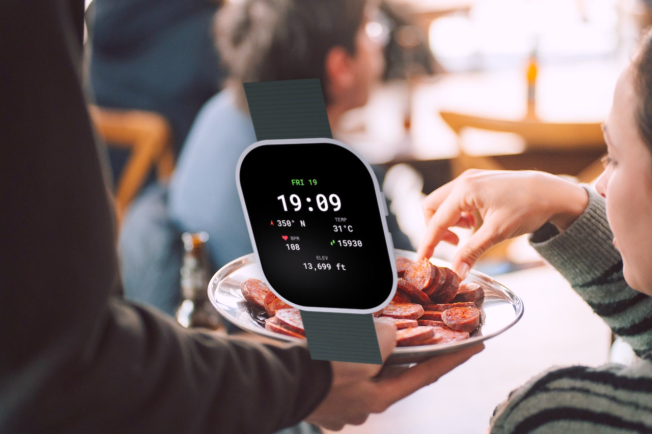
19 h 09 min
